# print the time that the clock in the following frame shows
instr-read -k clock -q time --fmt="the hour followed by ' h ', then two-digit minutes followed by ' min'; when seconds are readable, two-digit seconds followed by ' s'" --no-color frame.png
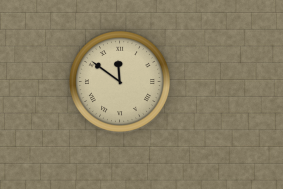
11 h 51 min
